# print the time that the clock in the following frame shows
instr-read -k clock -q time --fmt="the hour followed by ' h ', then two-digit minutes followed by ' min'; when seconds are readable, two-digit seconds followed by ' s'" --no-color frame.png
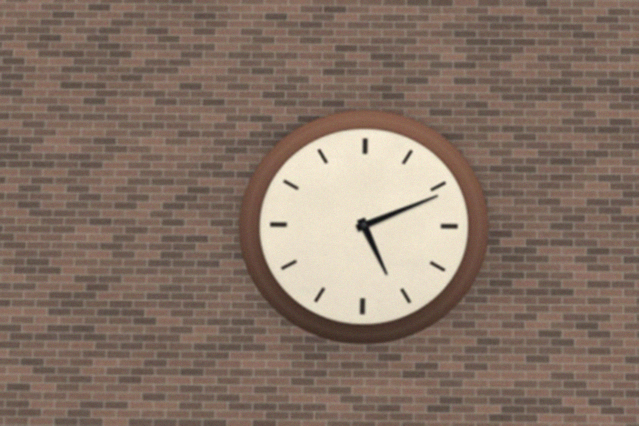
5 h 11 min
